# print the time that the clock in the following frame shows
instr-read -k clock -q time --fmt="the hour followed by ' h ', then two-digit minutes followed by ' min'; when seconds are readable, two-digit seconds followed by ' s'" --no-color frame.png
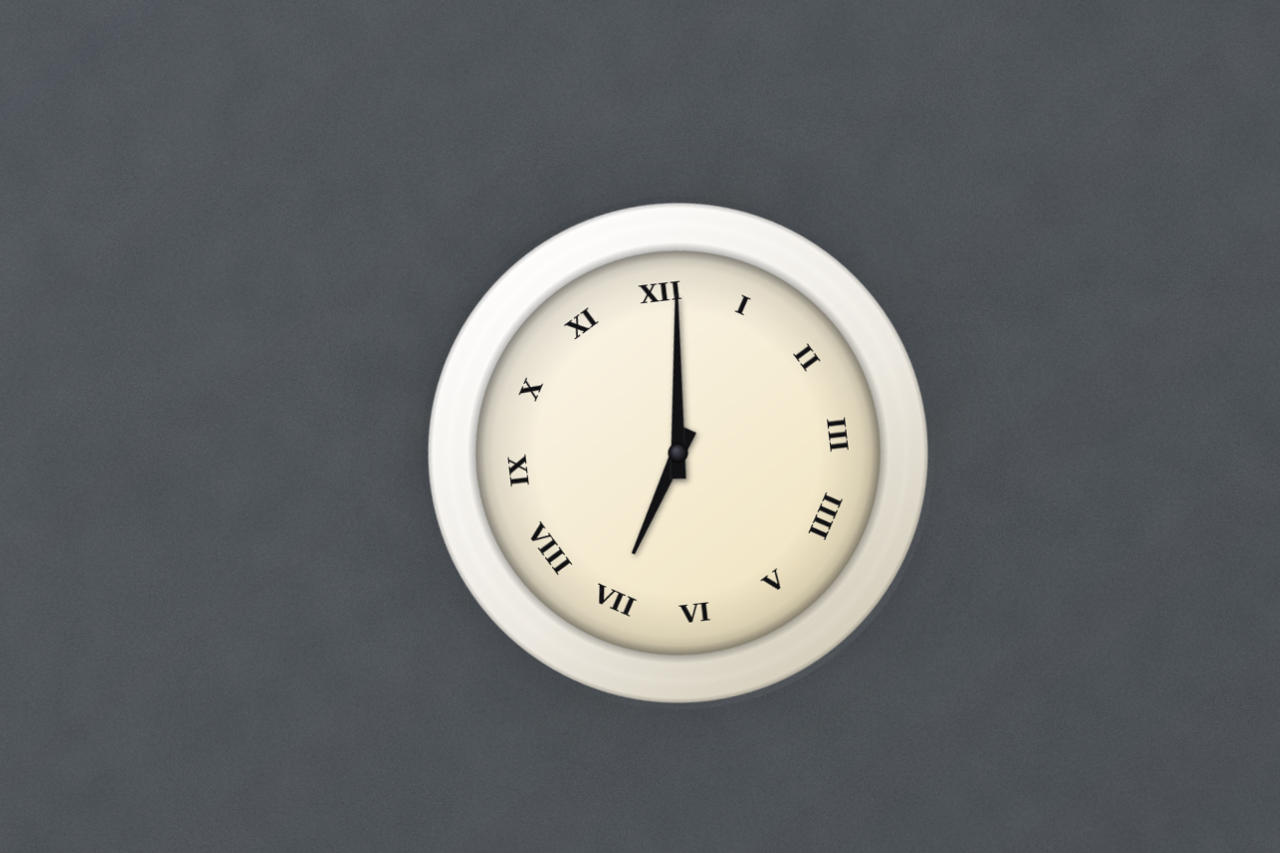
7 h 01 min
